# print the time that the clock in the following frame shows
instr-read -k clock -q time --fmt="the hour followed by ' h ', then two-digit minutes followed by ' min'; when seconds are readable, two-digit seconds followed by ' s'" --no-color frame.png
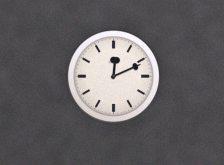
12 h 11 min
